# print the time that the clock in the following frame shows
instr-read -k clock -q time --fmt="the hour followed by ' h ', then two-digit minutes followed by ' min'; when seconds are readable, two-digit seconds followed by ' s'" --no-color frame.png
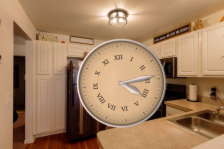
4 h 14 min
